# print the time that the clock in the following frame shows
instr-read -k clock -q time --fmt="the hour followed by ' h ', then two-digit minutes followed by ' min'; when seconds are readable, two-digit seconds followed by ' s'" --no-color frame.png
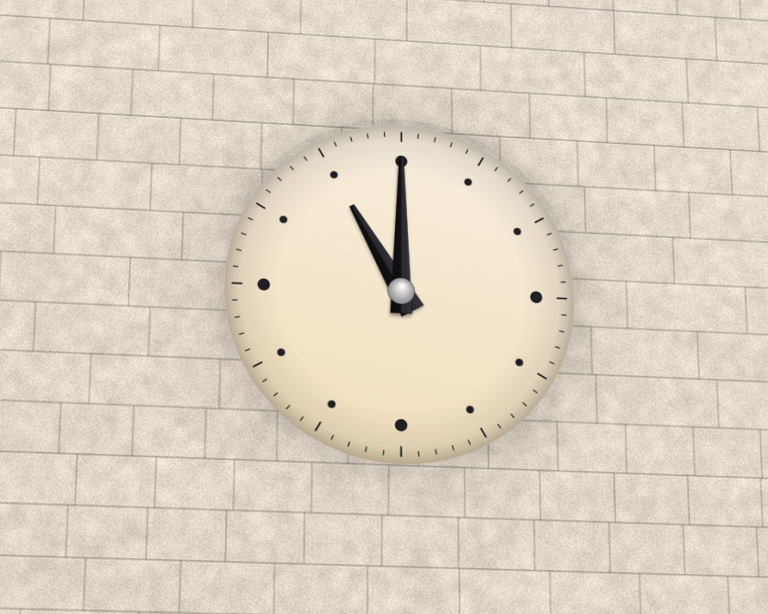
11 h 00 min
